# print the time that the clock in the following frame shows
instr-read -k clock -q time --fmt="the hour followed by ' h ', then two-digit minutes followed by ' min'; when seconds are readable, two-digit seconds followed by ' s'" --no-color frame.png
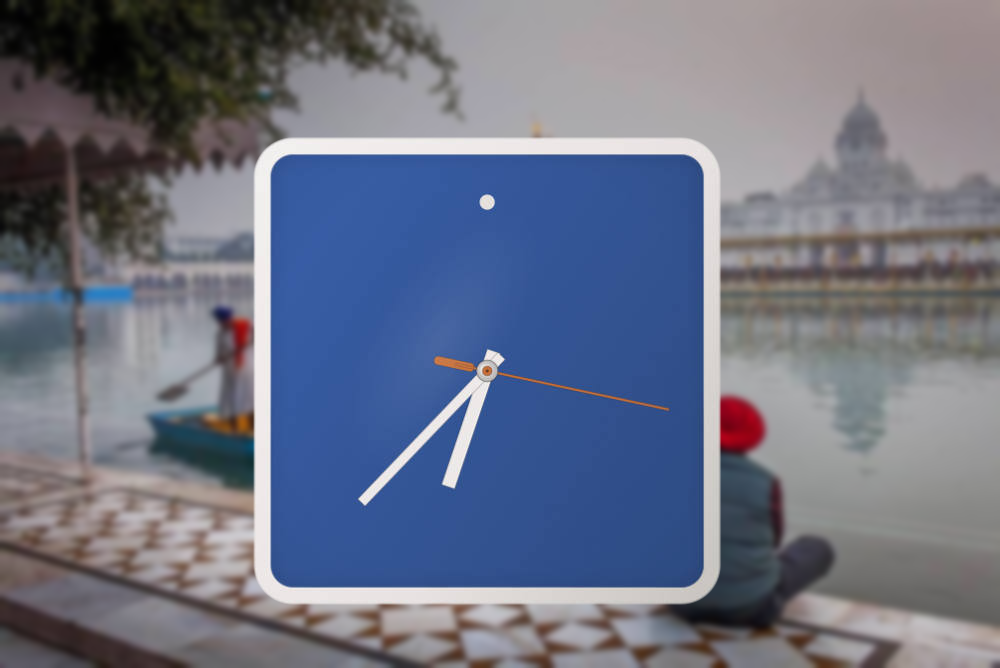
6 h 37 min 17 s
